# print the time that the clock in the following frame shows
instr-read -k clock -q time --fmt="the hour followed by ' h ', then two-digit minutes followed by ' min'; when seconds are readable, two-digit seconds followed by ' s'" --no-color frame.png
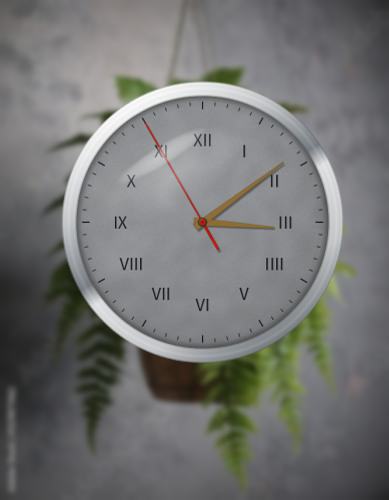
3 h 08 min 55 s
